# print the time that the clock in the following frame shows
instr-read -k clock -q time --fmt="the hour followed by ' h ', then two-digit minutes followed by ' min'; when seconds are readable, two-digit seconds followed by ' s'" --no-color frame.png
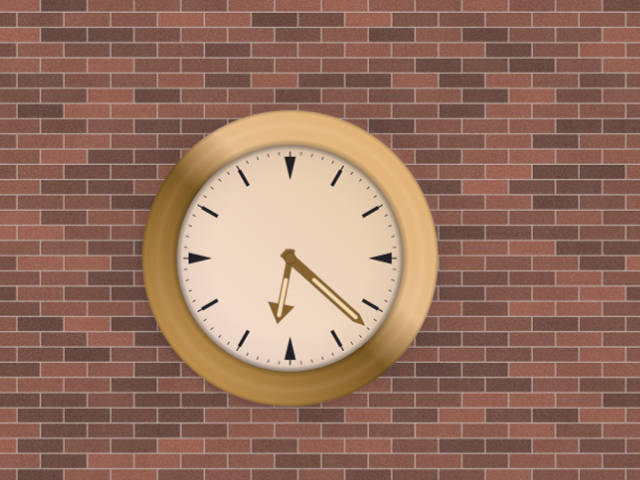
6 h 22 min
